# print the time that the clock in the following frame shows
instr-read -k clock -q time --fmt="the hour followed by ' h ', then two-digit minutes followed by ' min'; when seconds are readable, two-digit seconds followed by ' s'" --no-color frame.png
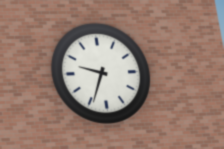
9 h 34 min
